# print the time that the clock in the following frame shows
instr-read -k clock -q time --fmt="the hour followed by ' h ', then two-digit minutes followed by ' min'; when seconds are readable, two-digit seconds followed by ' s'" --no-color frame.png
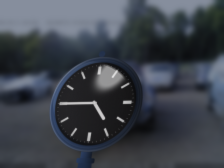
4 h 45 min
